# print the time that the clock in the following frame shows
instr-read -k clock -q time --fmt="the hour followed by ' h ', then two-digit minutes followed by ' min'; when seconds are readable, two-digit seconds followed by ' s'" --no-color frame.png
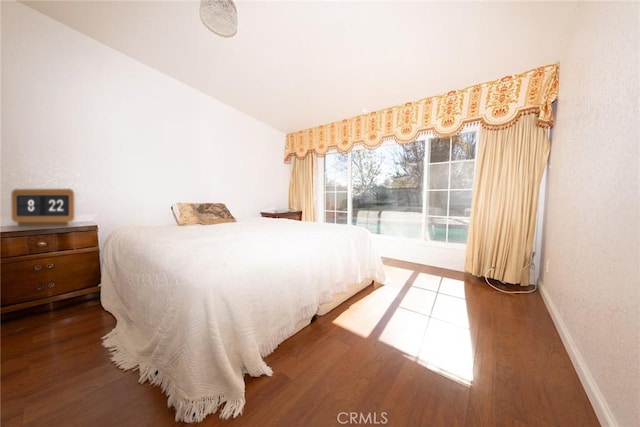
8 h 22 min
